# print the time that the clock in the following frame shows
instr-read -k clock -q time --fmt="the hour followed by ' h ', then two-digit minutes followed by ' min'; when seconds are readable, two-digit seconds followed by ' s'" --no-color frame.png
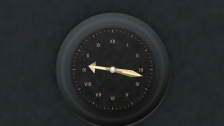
9 h 17 min
